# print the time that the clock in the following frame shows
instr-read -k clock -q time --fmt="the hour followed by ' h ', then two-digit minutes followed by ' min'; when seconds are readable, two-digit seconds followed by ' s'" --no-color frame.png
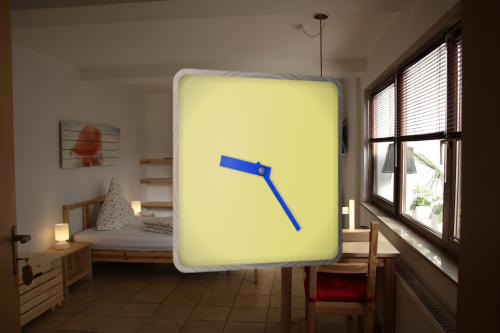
9 h 24 min
